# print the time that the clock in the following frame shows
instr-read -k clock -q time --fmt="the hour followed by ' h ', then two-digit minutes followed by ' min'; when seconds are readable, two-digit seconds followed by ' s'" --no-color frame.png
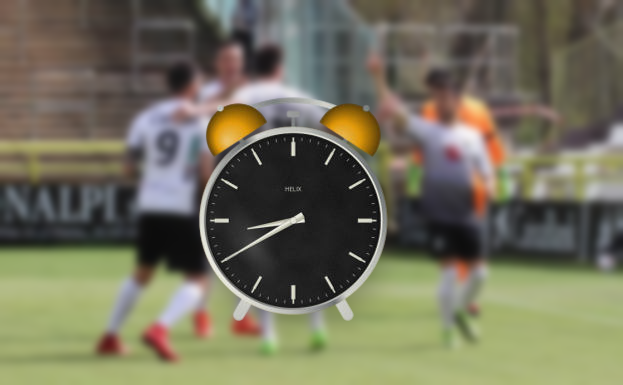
8 h 40 min
